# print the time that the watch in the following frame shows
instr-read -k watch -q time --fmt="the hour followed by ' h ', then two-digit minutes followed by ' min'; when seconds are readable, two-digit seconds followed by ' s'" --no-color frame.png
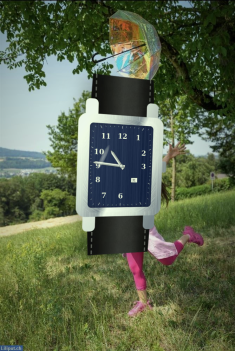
10 h 46 min
